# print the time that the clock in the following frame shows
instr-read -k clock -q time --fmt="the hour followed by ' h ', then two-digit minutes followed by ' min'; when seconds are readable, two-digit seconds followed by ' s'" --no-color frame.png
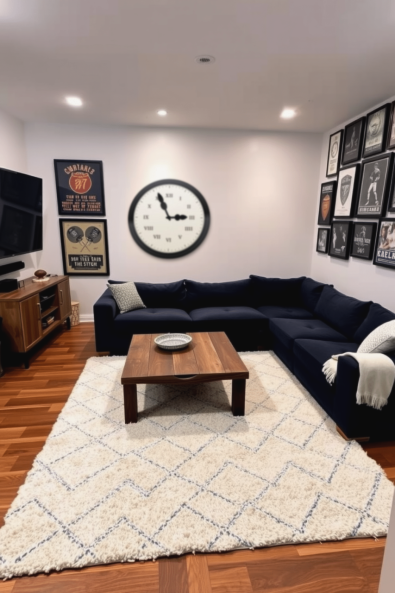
2 h 56 min
